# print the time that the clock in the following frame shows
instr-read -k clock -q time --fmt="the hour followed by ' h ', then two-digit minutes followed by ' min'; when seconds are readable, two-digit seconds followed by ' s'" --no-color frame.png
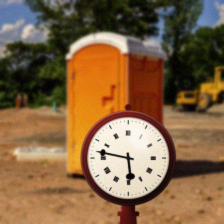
5 h 47 min
